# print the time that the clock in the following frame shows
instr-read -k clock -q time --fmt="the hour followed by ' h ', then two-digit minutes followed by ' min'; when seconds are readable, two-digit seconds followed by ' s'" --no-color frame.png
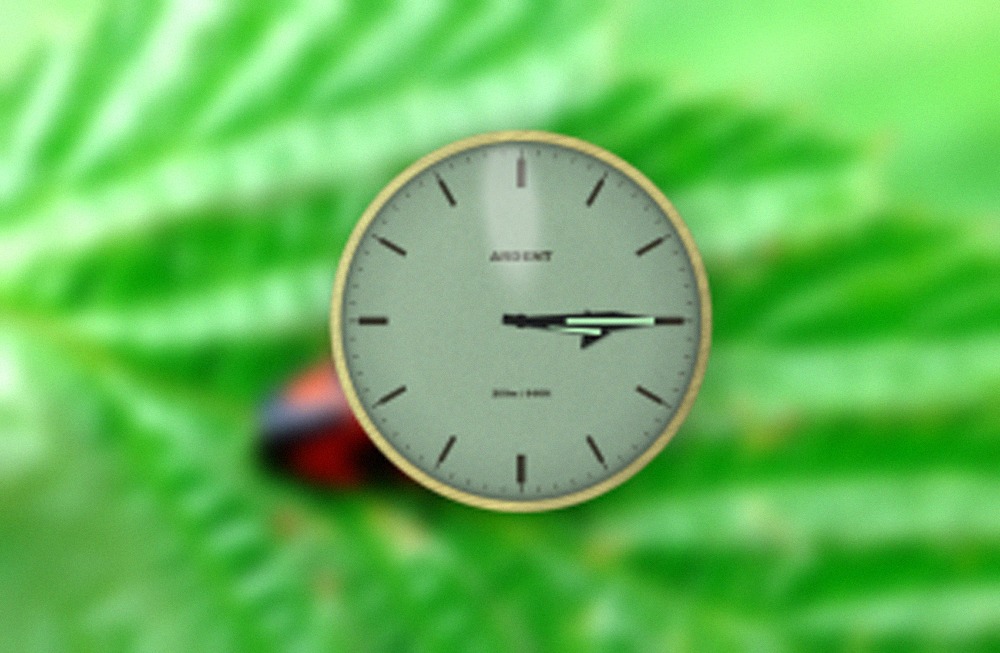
3 h 15 min
